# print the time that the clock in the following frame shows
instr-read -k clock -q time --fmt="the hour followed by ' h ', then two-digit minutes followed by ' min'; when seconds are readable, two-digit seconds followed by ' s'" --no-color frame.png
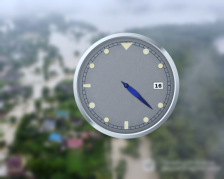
4 h 22 min
